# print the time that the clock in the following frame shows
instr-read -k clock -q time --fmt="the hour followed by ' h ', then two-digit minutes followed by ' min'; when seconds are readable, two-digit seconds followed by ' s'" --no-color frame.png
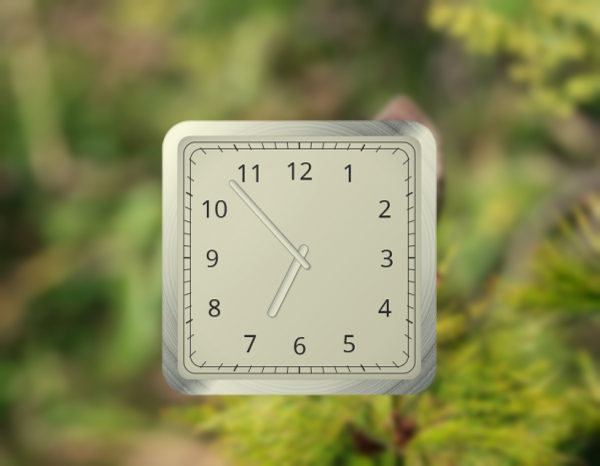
6 h 53 min
